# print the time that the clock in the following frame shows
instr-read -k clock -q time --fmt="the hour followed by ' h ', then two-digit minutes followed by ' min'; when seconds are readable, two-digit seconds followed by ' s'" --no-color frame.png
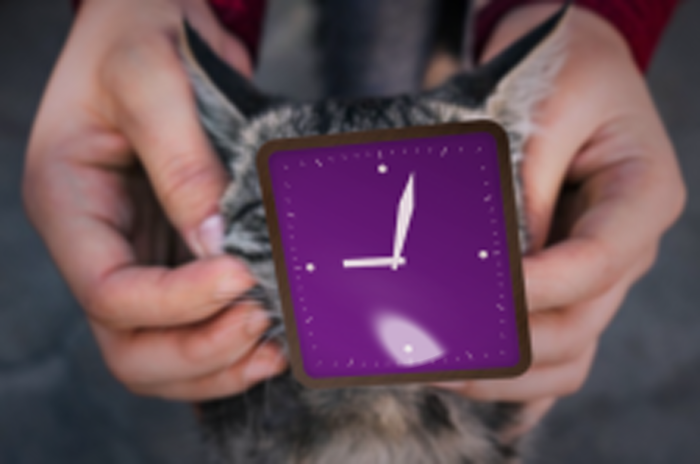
9 h 03 min
